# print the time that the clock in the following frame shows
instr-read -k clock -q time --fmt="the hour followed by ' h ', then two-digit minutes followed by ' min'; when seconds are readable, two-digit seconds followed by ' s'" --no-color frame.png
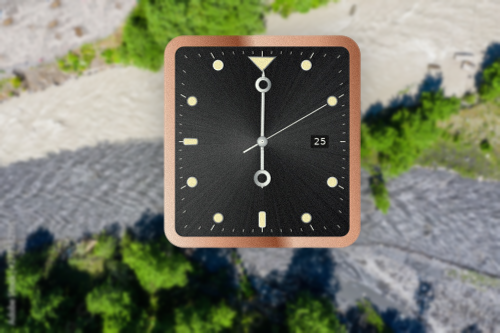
6 h 00 min 10 s
